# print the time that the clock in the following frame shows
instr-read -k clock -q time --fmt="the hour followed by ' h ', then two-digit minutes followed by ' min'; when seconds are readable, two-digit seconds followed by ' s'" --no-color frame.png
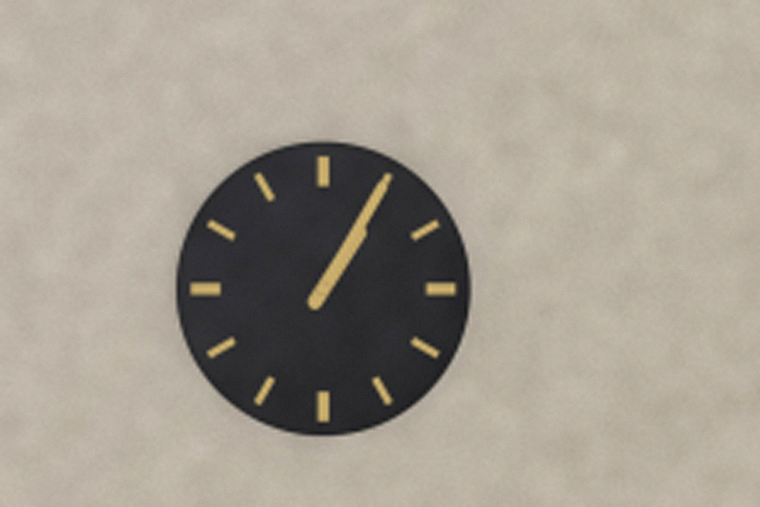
1 h 05 min
